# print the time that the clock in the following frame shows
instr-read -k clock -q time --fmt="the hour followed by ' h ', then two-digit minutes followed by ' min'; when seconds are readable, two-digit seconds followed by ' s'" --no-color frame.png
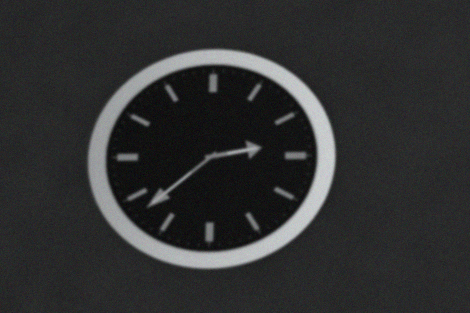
2 h 38 min
